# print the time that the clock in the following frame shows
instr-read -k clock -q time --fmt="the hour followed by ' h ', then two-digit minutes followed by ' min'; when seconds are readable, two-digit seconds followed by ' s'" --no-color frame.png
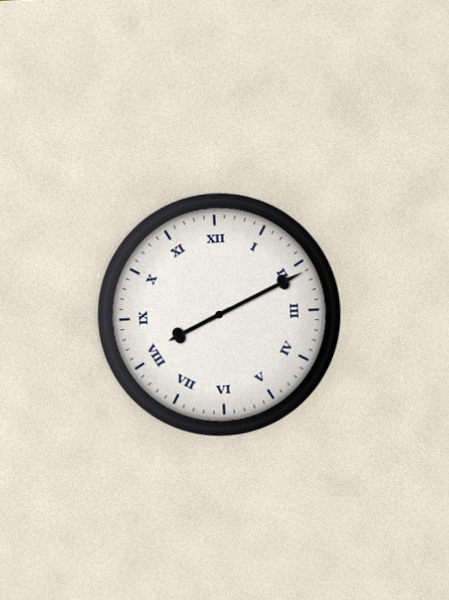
8 h 11 min
